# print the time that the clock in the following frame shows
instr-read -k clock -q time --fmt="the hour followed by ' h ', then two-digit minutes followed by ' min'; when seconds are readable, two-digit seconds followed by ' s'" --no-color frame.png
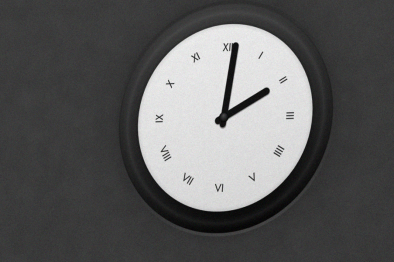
2 h 01 min
